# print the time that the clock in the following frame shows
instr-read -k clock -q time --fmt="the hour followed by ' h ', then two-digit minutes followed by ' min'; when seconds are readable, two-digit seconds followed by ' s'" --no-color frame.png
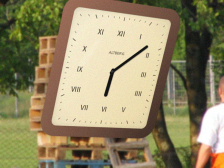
6 h 08 min
